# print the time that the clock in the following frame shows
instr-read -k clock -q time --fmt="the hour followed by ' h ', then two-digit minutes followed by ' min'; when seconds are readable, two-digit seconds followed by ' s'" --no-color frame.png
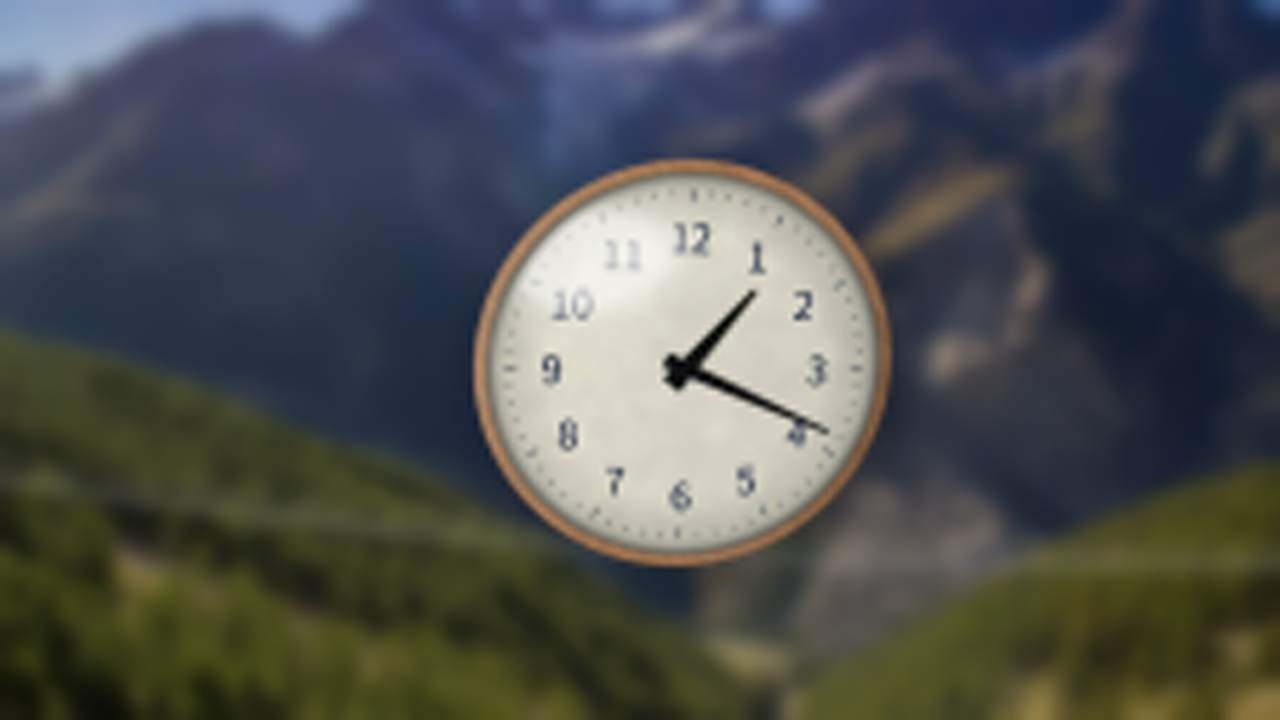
1 h 19 min
